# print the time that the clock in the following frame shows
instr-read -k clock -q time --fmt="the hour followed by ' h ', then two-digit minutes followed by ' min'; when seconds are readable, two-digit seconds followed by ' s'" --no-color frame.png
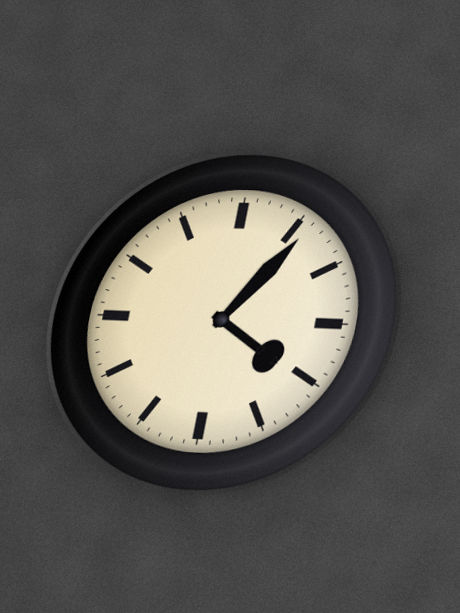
4 h 06 min
